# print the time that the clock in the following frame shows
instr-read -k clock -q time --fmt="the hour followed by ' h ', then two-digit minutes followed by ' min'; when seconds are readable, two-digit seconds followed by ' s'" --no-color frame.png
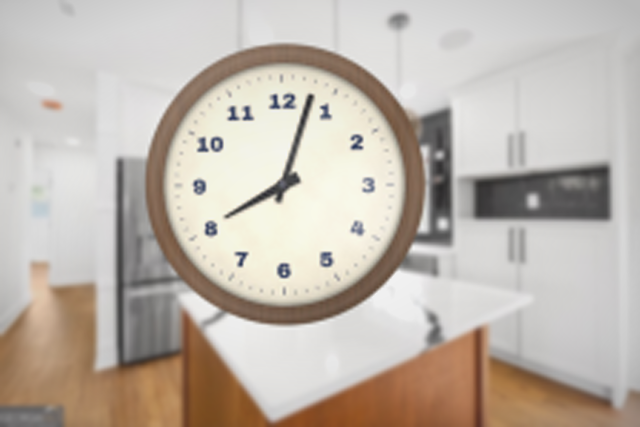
8 h 03 min
